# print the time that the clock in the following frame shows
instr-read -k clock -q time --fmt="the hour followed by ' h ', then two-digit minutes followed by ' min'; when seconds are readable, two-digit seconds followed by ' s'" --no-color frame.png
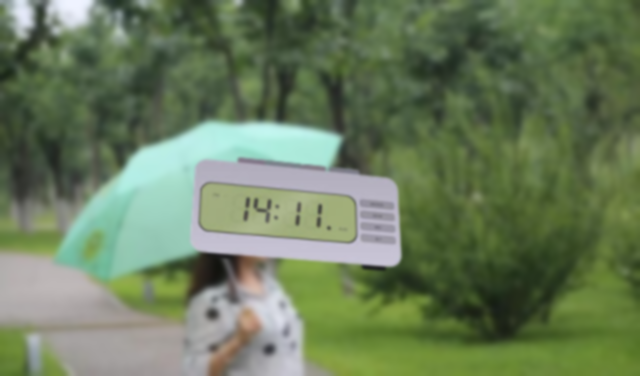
14 h 11 min
